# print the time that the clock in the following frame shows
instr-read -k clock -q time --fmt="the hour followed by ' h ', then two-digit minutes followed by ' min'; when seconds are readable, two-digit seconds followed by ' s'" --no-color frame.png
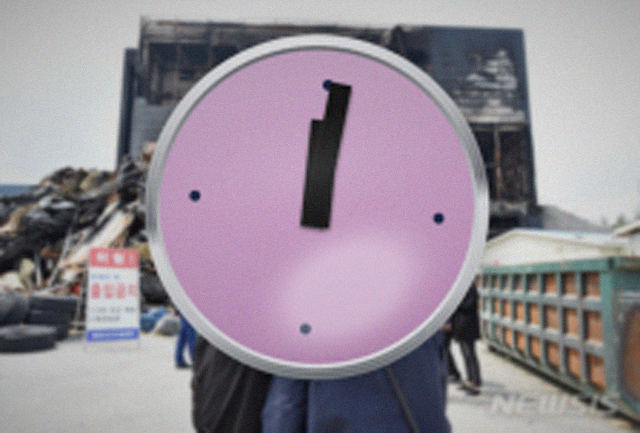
12 h 01 min
